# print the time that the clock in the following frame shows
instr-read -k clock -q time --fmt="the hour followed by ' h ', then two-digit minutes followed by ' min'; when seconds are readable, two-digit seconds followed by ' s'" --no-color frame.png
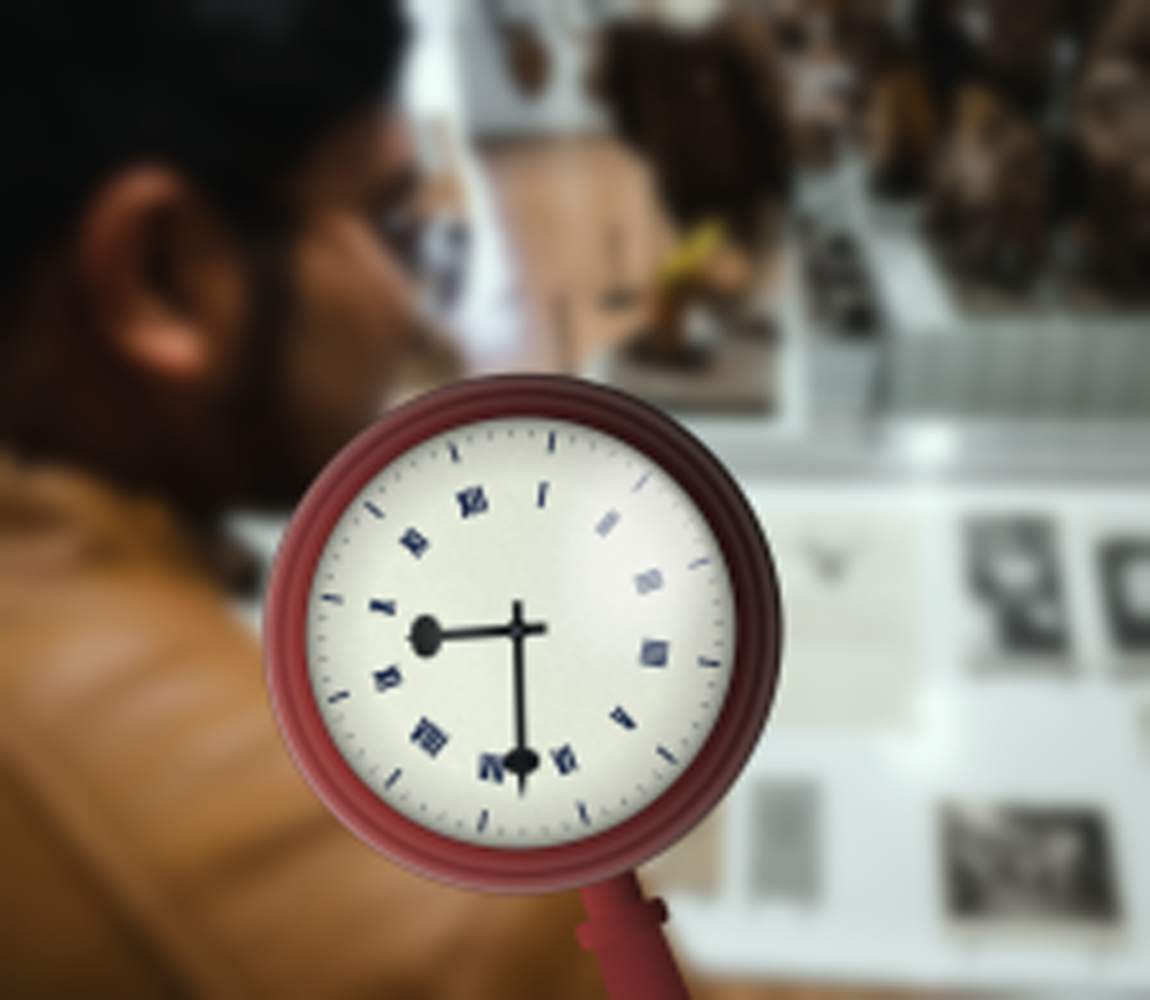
9 h 33 min
